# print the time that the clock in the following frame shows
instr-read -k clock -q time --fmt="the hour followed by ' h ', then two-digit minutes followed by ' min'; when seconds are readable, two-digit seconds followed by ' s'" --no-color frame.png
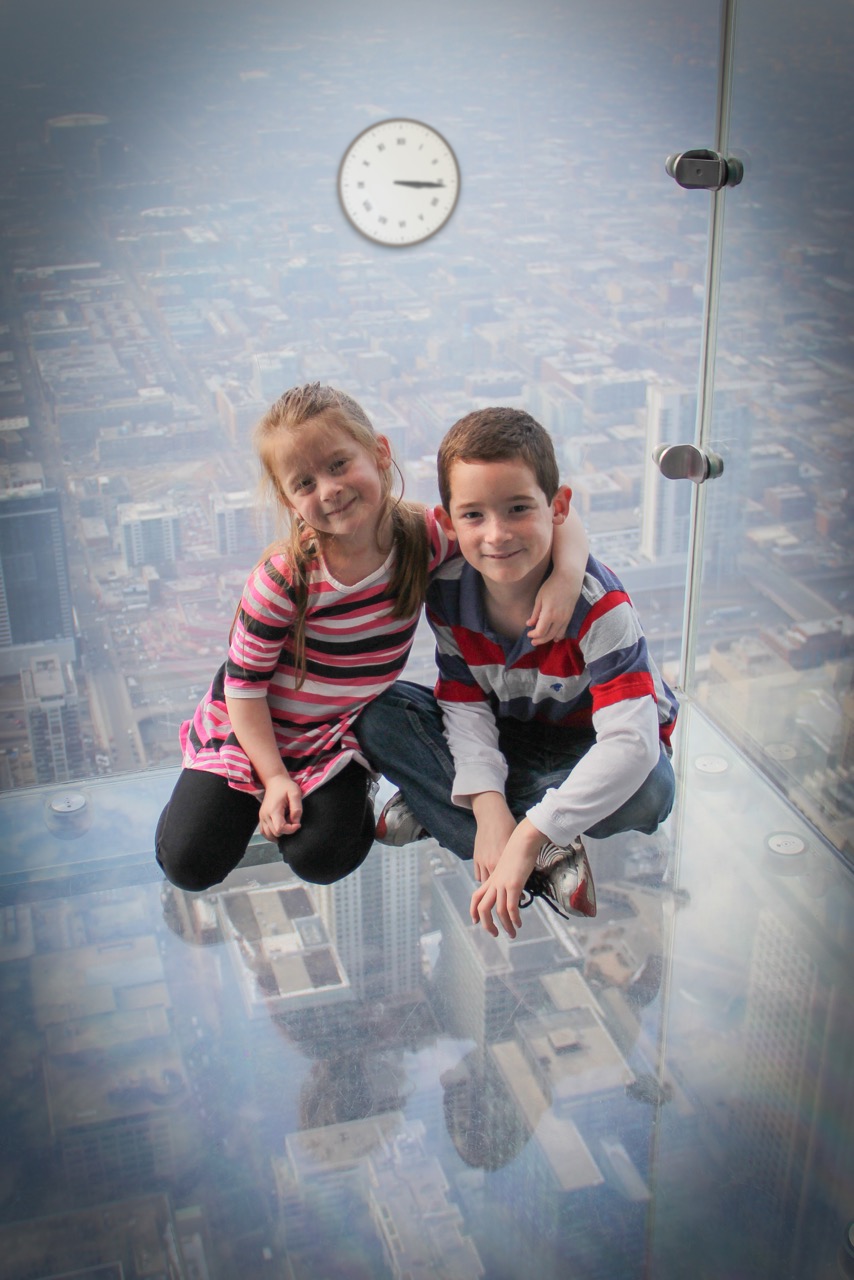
3 h 16 min
